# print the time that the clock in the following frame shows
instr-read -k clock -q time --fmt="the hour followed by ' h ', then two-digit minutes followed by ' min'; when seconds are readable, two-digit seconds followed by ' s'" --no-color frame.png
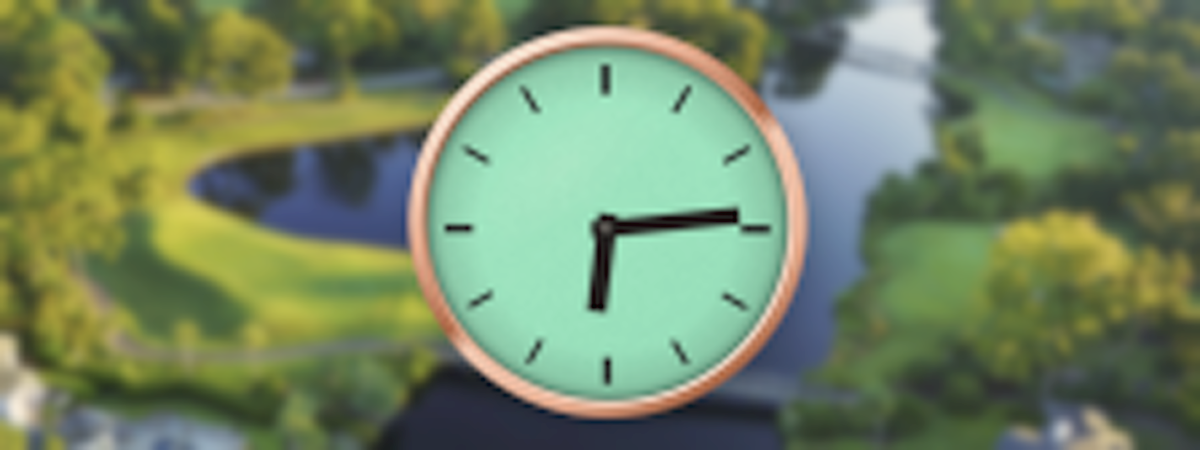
6 h 14 min
